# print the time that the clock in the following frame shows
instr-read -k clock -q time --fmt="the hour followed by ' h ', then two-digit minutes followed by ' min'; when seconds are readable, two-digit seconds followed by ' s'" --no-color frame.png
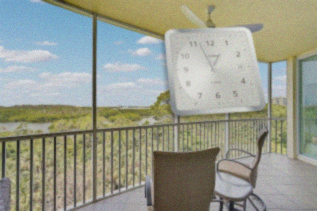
12 h 57 min
